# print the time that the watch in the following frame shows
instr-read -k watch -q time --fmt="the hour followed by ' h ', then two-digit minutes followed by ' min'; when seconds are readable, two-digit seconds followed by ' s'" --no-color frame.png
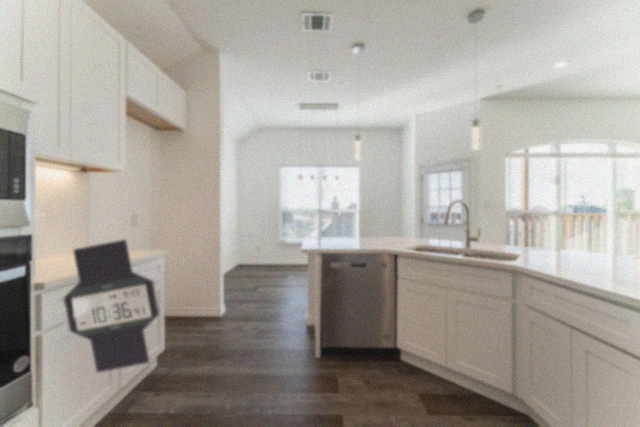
10 h 36 min
